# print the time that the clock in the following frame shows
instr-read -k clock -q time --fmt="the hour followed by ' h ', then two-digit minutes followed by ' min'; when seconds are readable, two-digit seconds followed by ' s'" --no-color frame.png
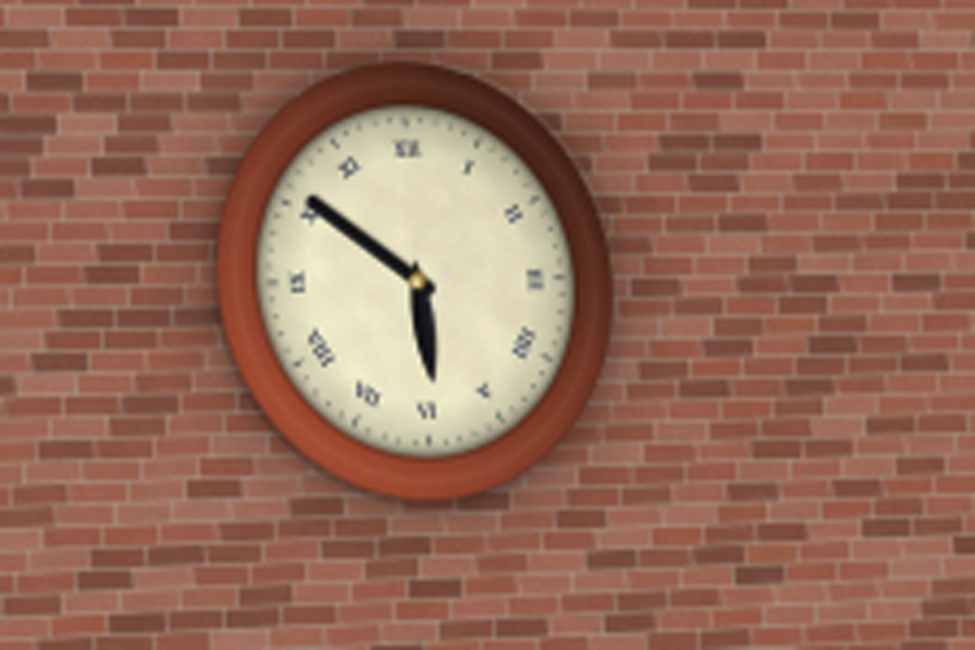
5 h 51 min
